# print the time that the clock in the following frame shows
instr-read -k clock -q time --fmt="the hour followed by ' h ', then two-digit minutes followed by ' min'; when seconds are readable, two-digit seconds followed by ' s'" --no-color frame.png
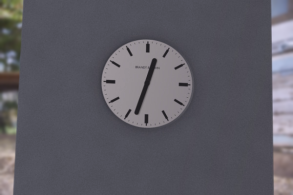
12 h 33 min
